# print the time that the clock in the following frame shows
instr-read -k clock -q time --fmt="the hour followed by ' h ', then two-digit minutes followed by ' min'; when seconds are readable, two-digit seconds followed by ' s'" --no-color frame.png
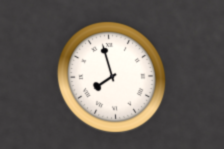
7 h 58 min
